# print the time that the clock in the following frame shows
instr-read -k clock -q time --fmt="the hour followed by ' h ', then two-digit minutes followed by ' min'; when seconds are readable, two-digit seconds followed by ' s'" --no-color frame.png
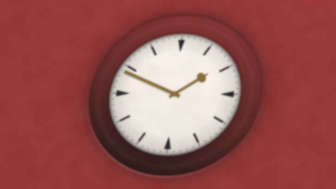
1 h 49 min
